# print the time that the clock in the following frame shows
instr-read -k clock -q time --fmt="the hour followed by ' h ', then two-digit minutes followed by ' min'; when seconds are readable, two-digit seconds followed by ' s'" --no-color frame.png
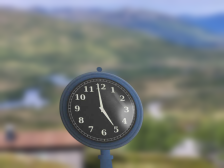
4 h 59 min
